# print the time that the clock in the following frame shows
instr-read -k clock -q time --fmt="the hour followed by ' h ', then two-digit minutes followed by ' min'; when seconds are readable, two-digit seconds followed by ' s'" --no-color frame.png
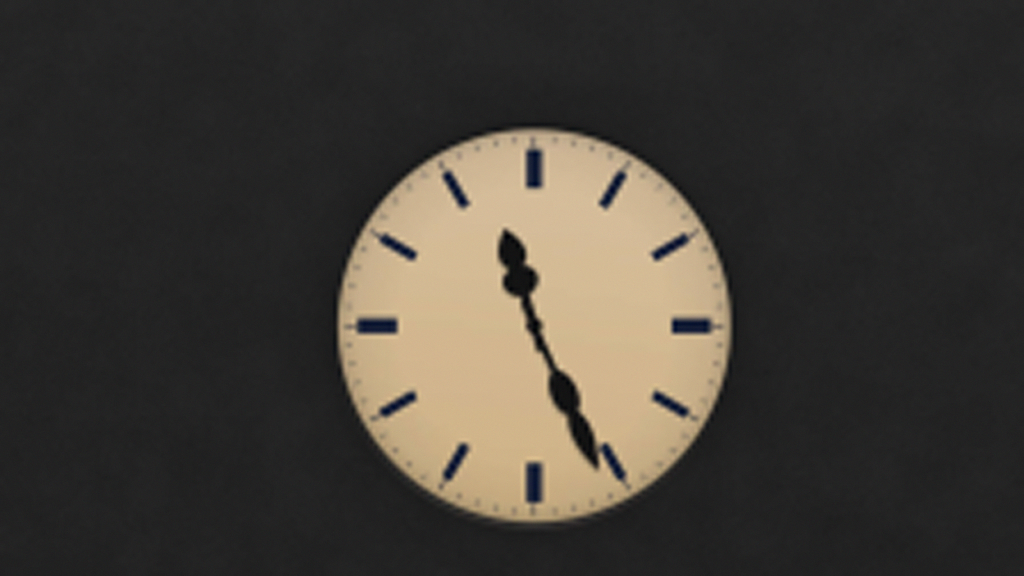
11 h 26 min
